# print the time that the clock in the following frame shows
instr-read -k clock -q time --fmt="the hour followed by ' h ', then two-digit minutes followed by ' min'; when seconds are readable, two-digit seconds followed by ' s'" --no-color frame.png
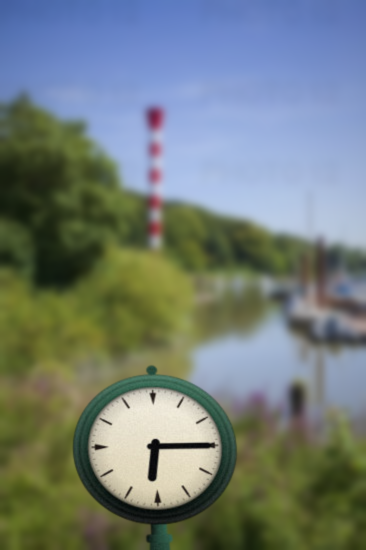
6 h 15 min
